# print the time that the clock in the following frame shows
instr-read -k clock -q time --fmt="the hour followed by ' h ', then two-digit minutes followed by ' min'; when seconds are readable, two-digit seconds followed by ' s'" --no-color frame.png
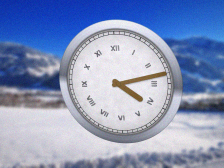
4 h 13 min
